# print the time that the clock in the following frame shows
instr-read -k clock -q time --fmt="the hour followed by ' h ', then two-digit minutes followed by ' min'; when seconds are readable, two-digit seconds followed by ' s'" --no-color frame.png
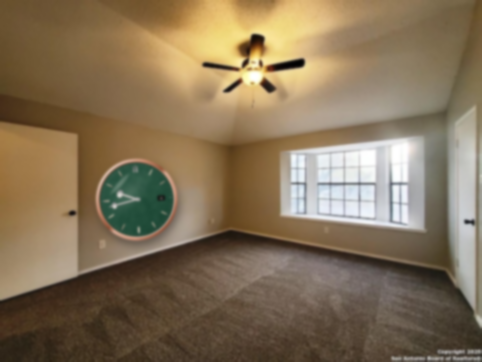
9 h 43 min
